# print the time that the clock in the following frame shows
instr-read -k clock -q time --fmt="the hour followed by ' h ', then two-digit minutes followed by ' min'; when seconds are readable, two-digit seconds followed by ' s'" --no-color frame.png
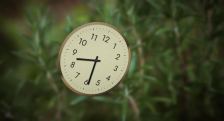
8 h 29 min
